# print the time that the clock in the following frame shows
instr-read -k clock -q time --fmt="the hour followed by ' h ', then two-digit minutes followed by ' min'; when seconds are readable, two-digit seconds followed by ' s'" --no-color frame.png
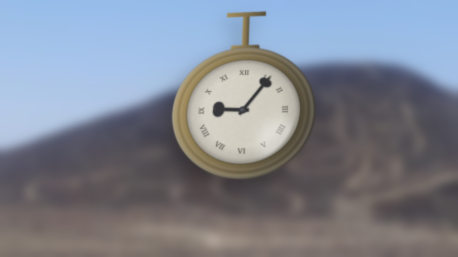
9 h 06 min
